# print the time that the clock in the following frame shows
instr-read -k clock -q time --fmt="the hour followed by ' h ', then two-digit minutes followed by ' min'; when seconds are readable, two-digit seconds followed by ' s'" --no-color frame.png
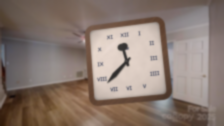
11 h 38 min
